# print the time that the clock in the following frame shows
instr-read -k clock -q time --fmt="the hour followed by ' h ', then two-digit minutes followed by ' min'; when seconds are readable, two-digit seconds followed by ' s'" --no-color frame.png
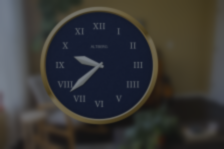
9 h 38 min
